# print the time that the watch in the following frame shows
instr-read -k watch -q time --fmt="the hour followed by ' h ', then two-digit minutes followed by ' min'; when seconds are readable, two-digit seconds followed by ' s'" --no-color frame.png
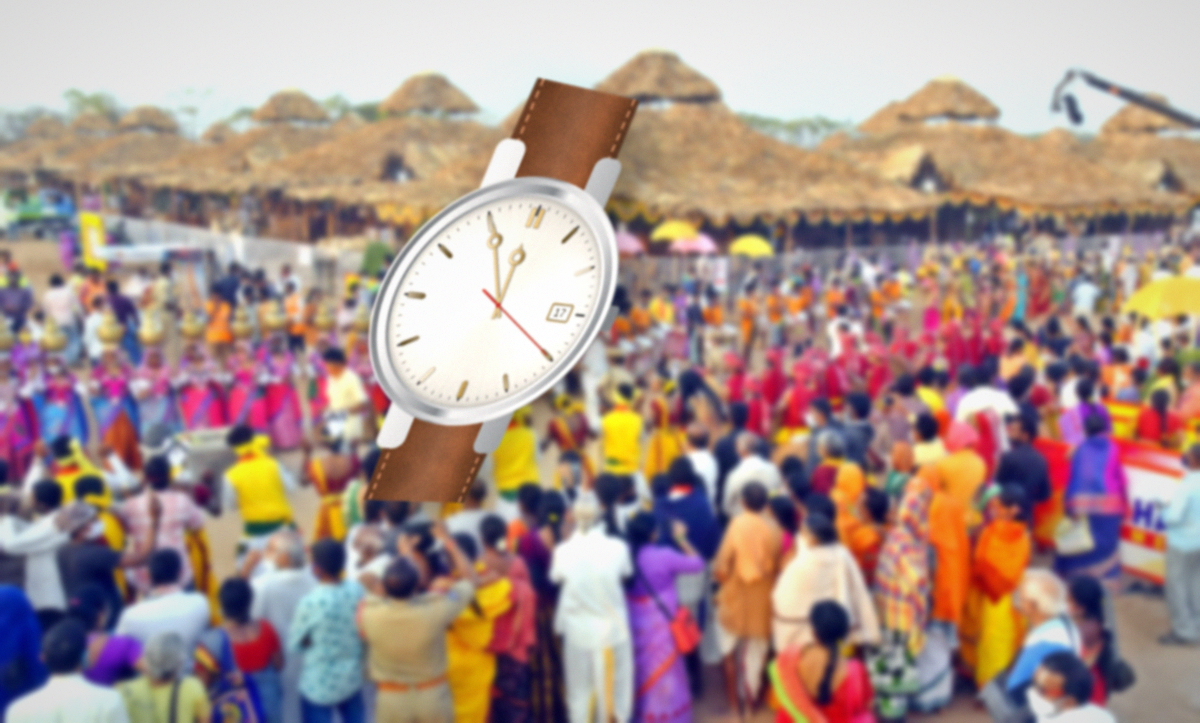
11 h 55 min 20 s
